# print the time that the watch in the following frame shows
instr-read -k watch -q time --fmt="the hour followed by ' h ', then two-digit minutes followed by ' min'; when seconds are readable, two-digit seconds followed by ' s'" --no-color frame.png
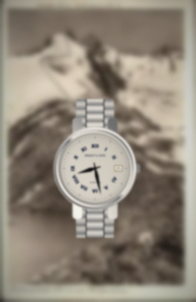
8 h 28 min
